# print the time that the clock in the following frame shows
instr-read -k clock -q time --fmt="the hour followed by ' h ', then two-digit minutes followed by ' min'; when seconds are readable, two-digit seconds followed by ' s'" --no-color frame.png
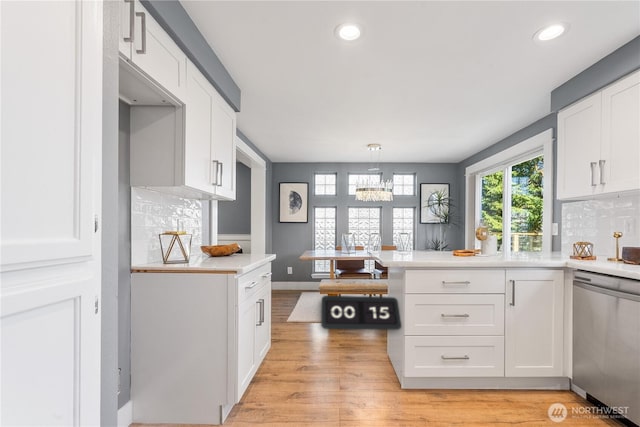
0 h 15 min
